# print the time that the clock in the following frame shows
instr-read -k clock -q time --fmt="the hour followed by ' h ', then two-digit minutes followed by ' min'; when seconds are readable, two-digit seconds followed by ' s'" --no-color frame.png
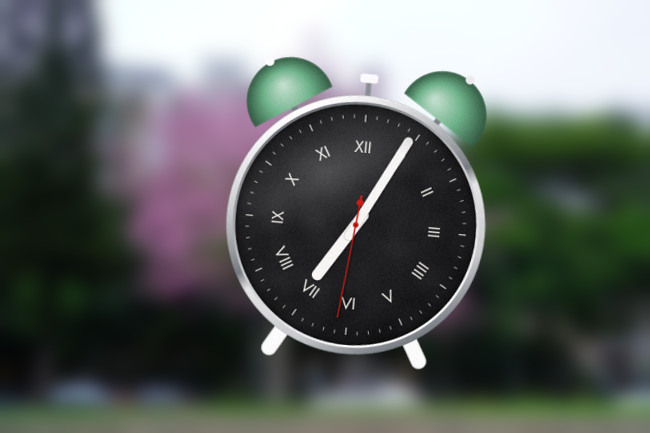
7 h 04 min 31 s
